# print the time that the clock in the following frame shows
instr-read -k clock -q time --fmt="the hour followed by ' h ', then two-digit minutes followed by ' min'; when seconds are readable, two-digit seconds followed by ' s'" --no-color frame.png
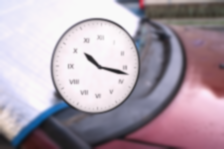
10 h 17 min
